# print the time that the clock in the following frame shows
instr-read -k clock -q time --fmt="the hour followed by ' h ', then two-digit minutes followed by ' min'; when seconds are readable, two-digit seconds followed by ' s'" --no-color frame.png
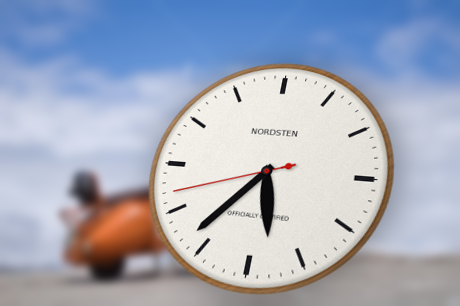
5 h 36 min 42 s
